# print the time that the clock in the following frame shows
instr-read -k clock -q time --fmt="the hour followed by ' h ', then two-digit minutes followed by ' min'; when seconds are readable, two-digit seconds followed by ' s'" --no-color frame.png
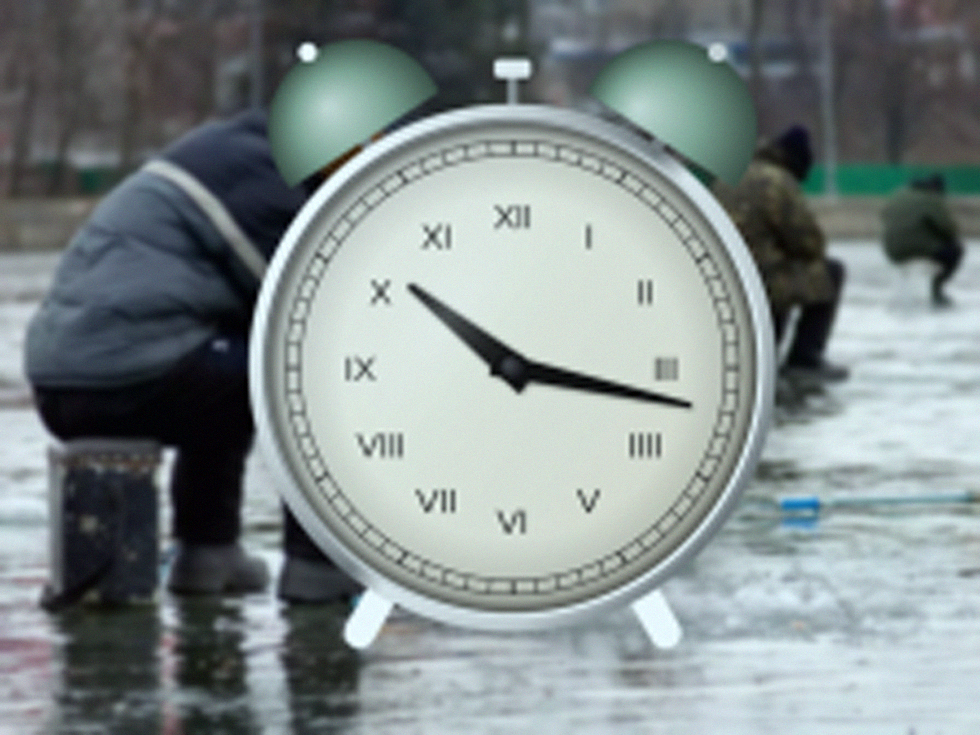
10 h 17 min
